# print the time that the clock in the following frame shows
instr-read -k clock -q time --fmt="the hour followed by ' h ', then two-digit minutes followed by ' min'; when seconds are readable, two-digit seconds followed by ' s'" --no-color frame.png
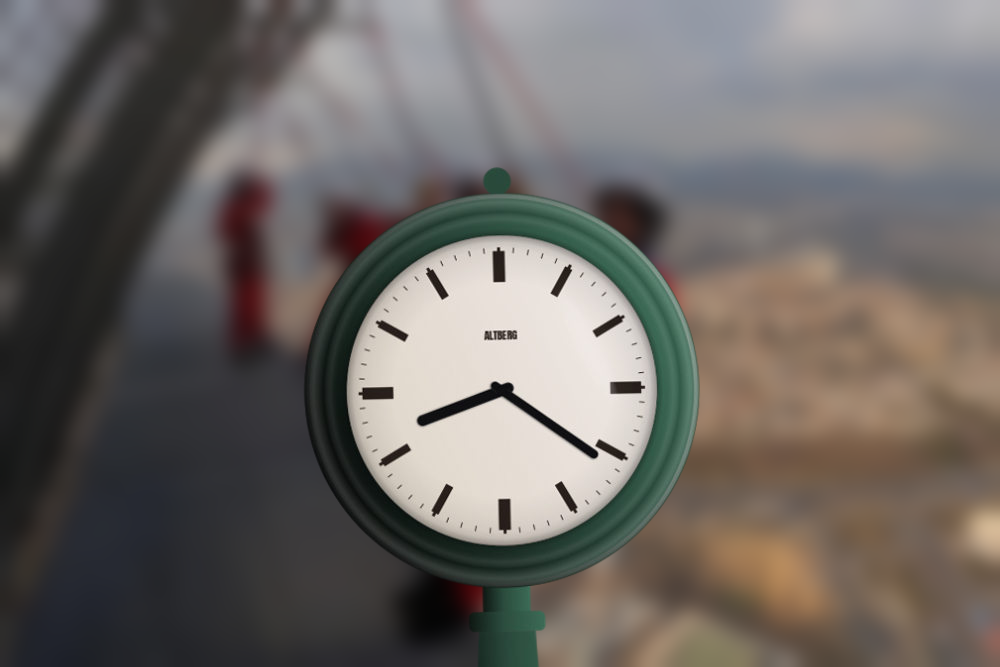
8 h 21 min
